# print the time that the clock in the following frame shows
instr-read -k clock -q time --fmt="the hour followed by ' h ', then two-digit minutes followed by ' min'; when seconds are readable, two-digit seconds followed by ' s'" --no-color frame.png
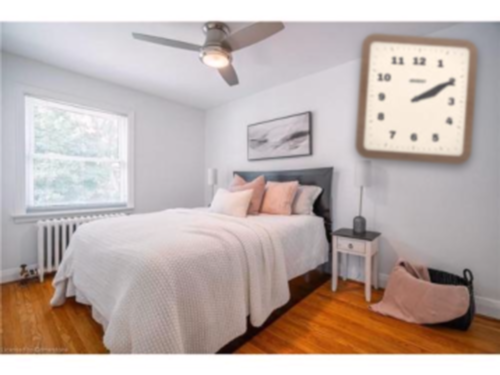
2 h 10 min
